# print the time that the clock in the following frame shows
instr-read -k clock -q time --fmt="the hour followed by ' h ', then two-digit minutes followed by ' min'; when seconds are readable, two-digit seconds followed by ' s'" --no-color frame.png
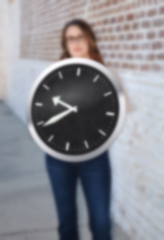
9 h 39 min
